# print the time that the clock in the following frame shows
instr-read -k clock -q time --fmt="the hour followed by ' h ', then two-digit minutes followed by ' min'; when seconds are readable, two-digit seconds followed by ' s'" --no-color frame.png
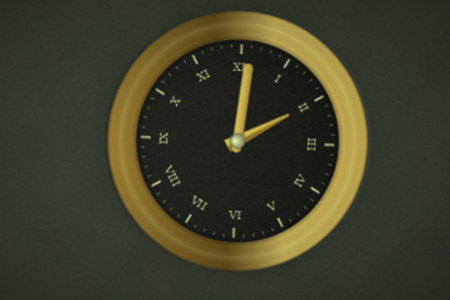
2 h 01 min
